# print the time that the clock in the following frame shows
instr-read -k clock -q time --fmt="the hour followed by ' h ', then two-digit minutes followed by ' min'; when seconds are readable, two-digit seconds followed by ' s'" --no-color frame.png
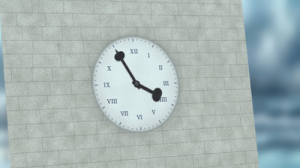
3 h 55 min
